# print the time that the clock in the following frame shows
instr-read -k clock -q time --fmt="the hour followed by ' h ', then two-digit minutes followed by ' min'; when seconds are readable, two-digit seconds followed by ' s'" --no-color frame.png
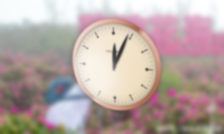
12 h 04 min
